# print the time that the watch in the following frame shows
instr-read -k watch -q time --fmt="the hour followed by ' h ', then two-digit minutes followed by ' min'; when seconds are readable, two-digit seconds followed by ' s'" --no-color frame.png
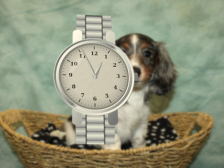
12 h 56 min
